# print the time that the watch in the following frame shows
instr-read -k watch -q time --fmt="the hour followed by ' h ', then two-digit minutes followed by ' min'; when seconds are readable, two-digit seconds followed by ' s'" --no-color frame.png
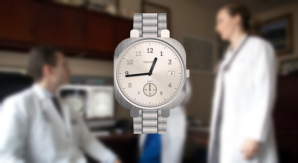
12 h 44 min
